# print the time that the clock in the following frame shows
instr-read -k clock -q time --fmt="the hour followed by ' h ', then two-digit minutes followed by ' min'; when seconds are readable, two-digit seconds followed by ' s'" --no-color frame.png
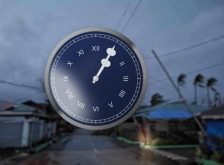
1 h 05 min
